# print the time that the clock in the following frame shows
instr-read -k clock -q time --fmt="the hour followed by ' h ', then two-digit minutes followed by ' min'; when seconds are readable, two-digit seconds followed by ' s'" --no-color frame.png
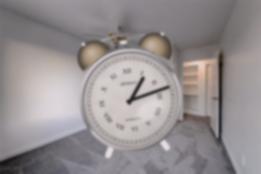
1 h 13 min
